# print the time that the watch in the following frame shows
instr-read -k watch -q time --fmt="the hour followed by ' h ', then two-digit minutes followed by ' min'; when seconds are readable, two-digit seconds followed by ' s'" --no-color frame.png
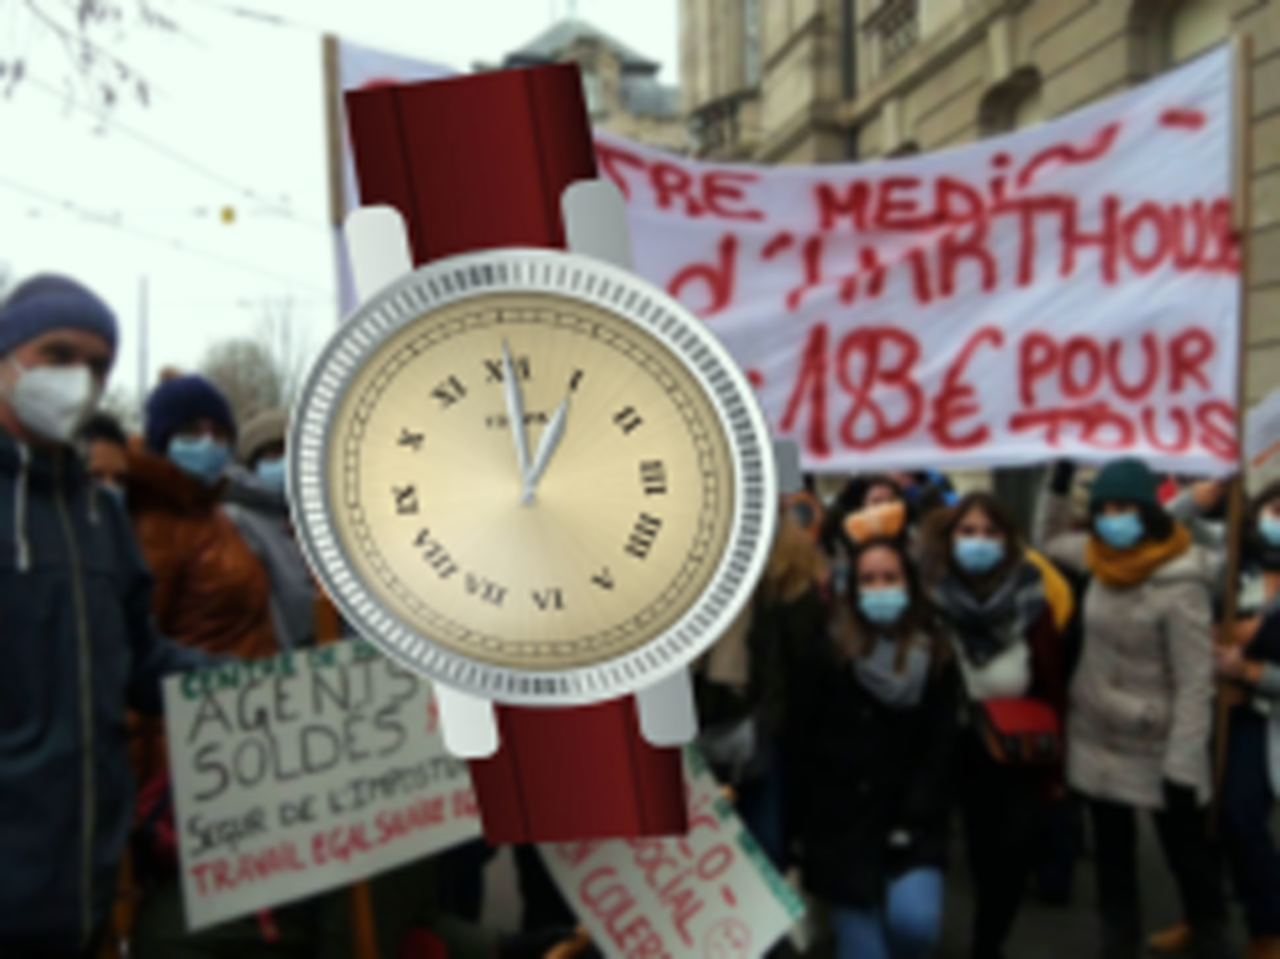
1 h 00 min
